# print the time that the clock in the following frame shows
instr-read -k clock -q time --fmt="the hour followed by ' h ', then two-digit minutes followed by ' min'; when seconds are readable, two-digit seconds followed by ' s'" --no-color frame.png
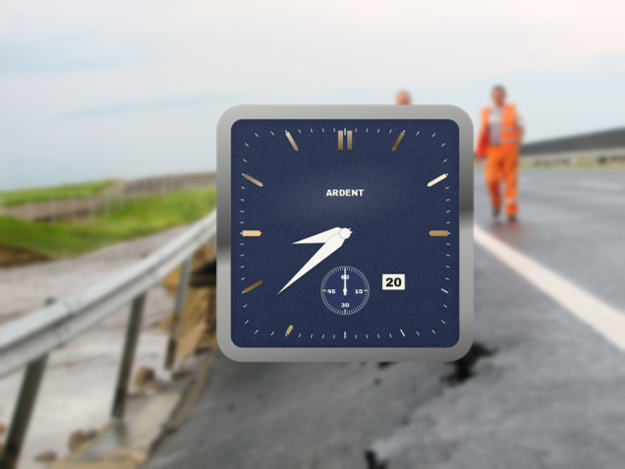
8 h 38 min
